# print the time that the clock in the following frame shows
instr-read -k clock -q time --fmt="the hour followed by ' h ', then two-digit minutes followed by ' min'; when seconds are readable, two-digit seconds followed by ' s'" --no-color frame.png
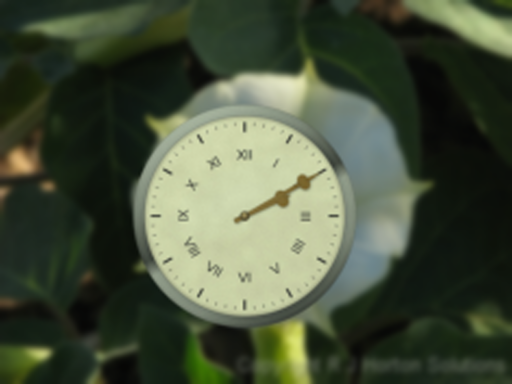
2 h 10 min
